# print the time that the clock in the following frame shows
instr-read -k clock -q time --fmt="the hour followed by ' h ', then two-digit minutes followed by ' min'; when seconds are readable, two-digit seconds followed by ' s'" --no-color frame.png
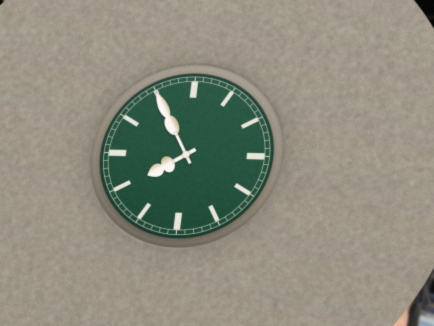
7 h 55 min
